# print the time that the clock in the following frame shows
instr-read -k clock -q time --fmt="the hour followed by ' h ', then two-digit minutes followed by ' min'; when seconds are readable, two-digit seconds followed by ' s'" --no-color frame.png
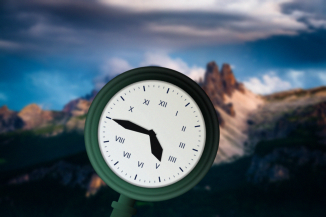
4 h 45 min
